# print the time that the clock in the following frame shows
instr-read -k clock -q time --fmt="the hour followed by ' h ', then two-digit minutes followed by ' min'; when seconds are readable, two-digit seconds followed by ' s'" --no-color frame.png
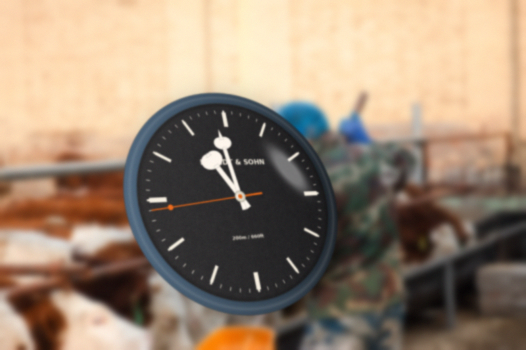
10 h 58 min 44 s
